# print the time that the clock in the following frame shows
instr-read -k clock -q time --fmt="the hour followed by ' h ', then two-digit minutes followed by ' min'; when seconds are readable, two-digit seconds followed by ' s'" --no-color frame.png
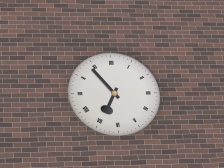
6 h 54 min
